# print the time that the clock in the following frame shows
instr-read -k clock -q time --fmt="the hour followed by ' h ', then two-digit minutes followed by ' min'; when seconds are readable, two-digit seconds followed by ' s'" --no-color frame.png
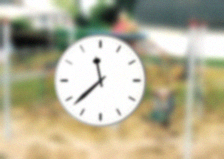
11 h 38 min
